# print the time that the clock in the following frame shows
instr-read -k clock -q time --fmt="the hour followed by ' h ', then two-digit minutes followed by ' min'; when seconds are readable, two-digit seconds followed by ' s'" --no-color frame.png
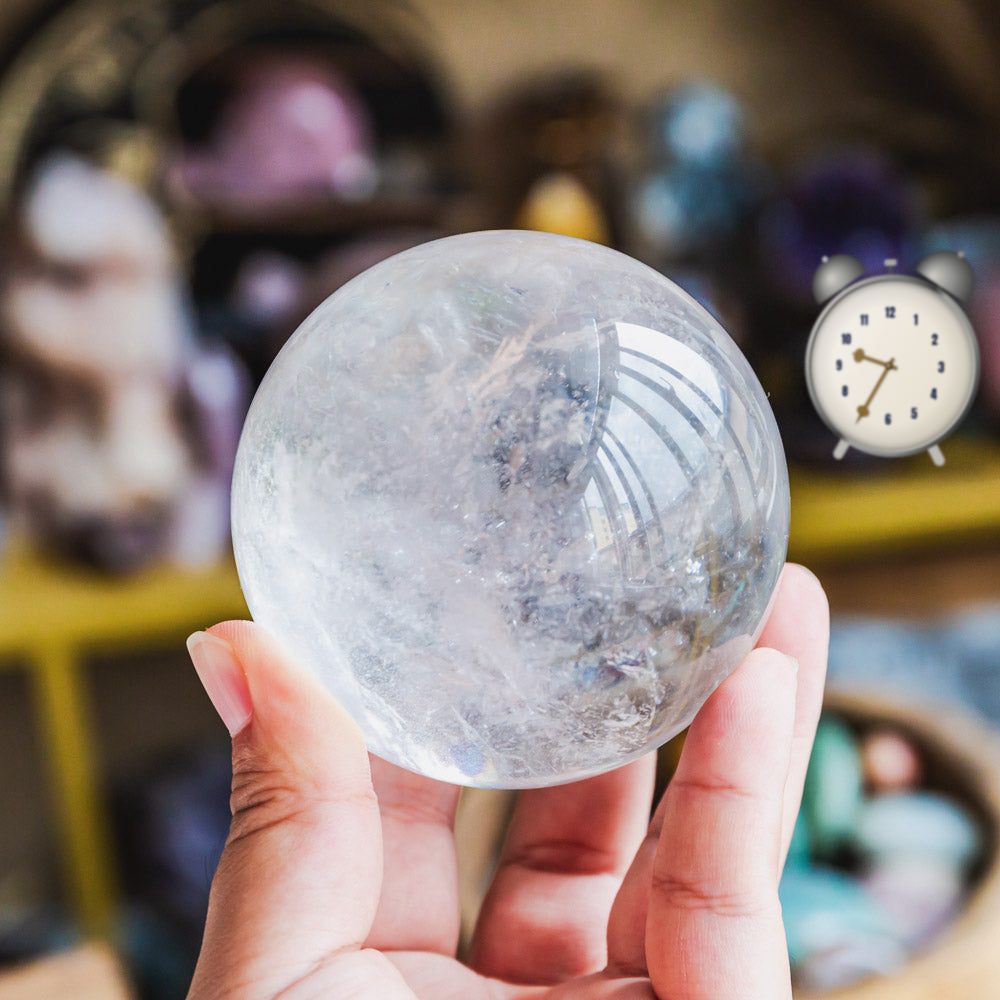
9 h 35 min
